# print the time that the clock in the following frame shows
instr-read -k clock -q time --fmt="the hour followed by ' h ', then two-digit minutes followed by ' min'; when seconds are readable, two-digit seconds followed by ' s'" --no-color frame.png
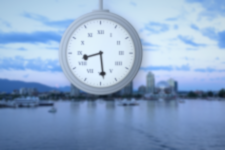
8 h 29 min
